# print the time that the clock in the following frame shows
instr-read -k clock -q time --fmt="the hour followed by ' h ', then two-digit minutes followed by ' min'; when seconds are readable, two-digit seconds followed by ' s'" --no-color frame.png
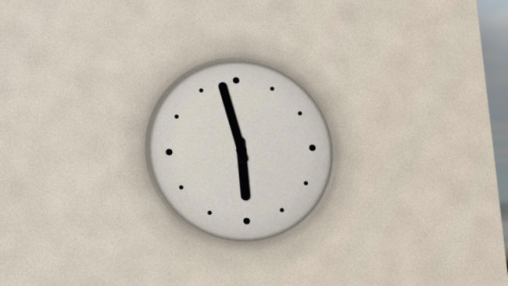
5 h 58 min
